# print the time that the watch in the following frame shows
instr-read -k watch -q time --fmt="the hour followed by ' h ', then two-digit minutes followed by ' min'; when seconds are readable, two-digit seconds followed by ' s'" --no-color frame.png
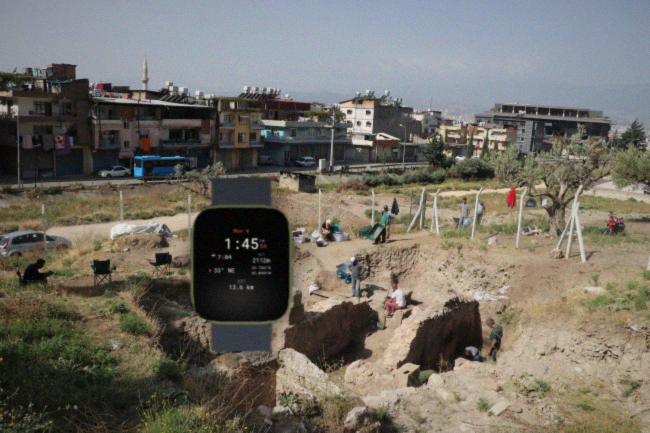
1 h 45 min
